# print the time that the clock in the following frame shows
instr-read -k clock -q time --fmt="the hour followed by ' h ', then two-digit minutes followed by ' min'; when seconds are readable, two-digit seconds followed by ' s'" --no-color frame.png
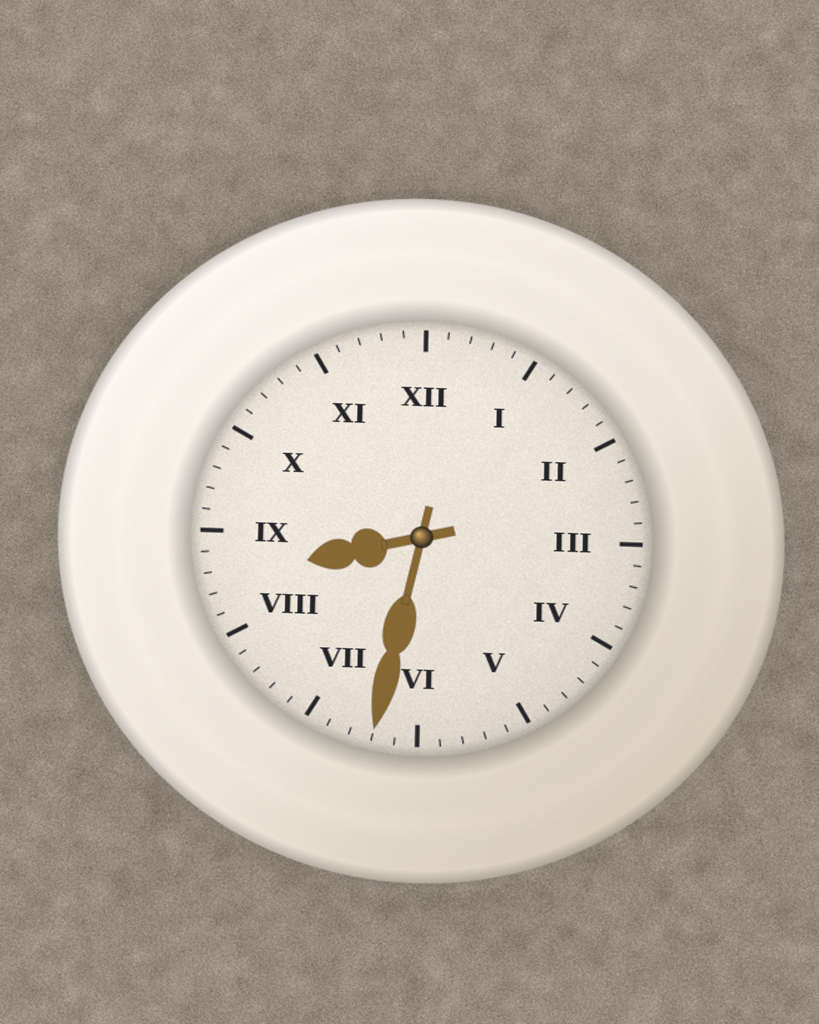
8 h 32 min
